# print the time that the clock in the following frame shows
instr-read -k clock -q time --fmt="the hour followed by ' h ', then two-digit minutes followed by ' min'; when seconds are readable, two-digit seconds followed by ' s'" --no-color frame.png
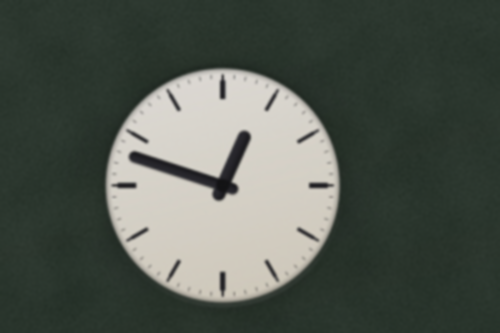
12 h 48 min
